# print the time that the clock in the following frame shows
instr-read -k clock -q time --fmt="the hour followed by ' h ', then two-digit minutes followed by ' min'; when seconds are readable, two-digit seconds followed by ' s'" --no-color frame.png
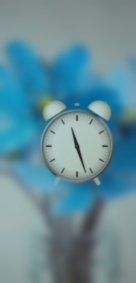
11 h 27 min
